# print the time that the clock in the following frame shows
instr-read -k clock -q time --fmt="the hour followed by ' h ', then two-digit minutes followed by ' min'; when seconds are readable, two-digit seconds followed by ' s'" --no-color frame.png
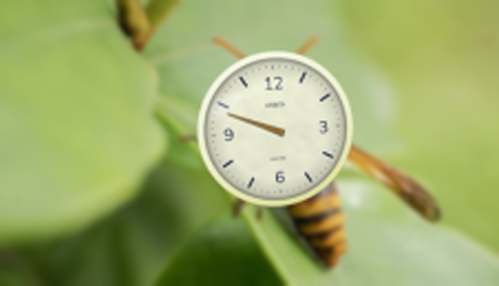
9 h 49 min
